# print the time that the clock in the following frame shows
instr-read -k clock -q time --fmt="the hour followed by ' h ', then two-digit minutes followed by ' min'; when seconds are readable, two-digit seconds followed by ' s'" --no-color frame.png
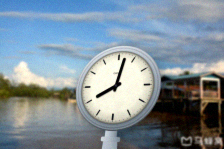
8 h 02 min
